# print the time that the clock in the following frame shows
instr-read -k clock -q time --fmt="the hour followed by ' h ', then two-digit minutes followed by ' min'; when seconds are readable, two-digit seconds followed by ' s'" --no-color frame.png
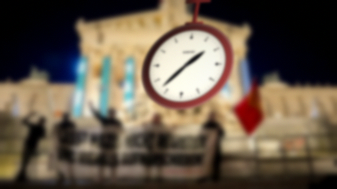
1 h 37 min
